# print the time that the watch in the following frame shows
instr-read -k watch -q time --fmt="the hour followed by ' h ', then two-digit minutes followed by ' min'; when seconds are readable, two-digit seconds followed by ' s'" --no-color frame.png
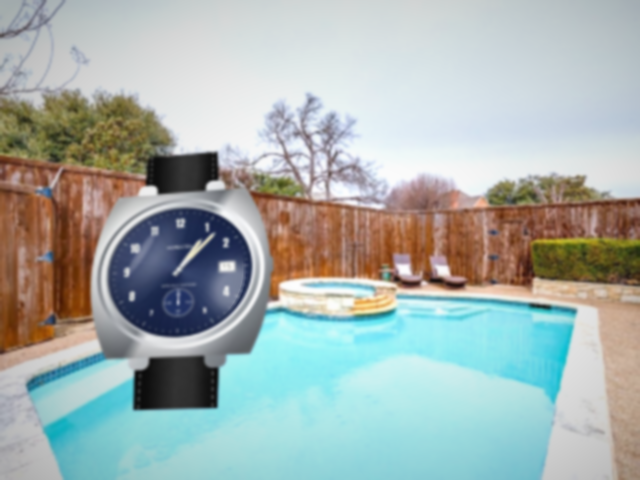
1 h 07 min
